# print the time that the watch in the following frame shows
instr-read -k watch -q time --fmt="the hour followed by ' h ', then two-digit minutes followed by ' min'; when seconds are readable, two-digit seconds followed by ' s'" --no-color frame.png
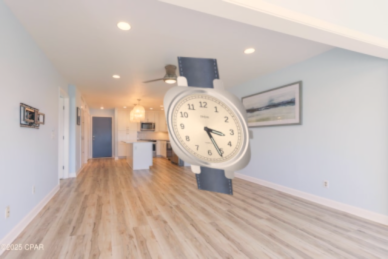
3 h 26 min
